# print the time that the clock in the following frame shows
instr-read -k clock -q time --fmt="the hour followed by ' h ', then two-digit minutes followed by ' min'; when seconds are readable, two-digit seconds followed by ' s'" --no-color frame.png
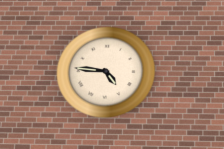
4 h 46 min
